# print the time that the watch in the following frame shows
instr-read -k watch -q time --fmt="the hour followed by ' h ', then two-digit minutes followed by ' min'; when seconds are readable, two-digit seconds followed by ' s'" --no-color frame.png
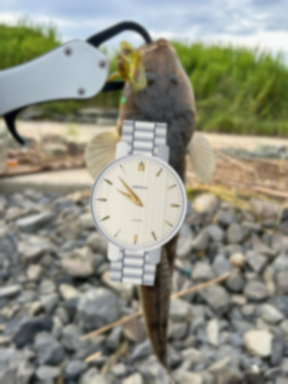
9 h 53 min
